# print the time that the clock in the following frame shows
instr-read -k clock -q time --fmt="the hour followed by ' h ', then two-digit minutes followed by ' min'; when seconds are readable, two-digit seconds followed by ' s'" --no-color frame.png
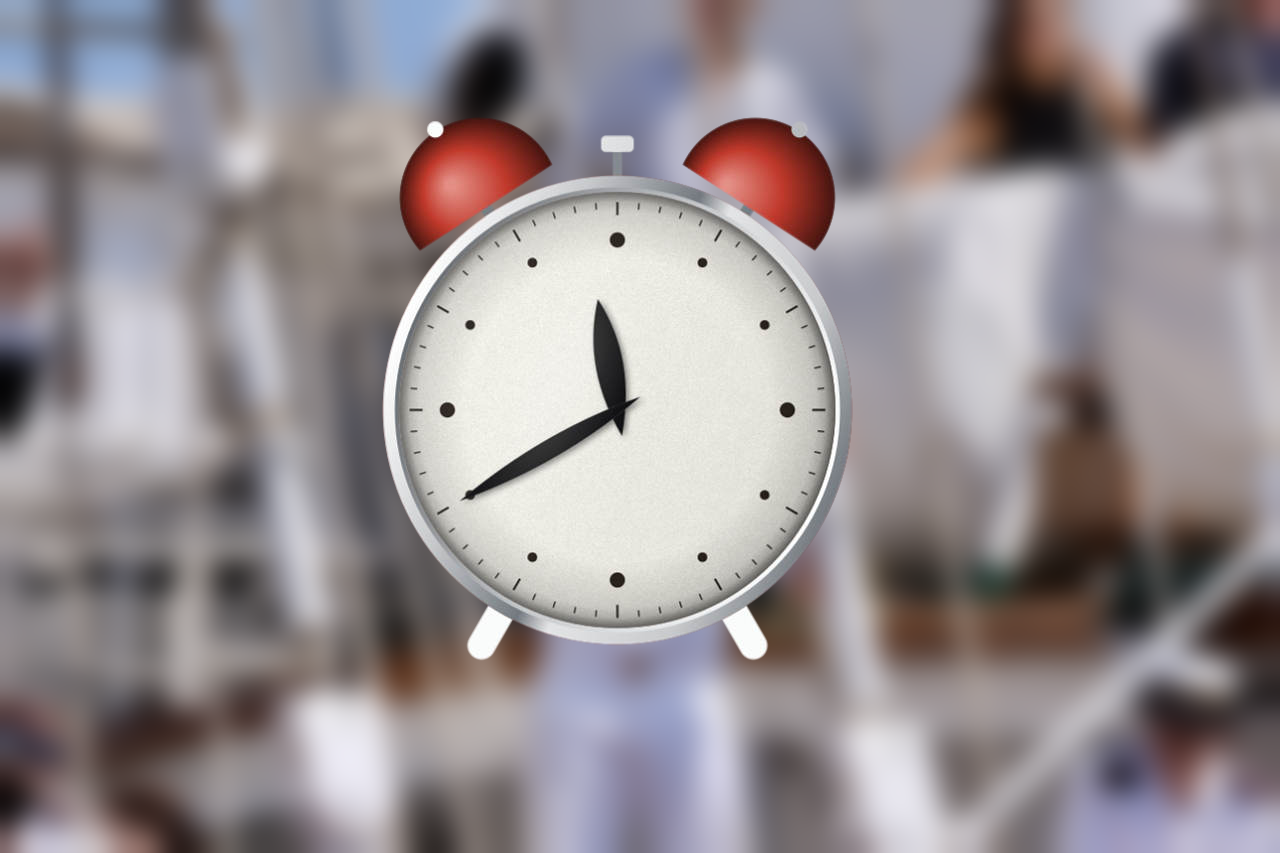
11 h 40 min
